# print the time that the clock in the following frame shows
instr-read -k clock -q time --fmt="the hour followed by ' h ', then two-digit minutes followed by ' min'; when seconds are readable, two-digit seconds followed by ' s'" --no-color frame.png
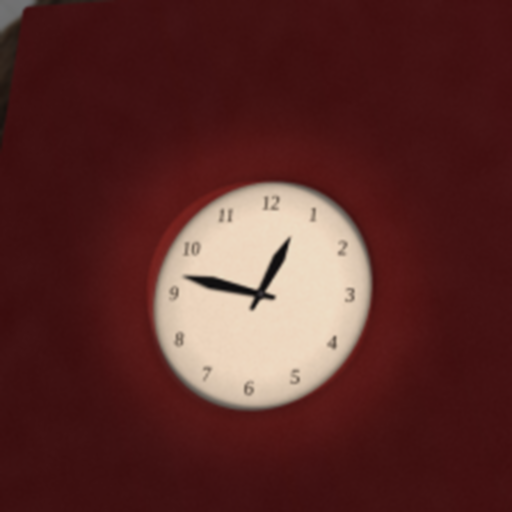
12 h 47 min
